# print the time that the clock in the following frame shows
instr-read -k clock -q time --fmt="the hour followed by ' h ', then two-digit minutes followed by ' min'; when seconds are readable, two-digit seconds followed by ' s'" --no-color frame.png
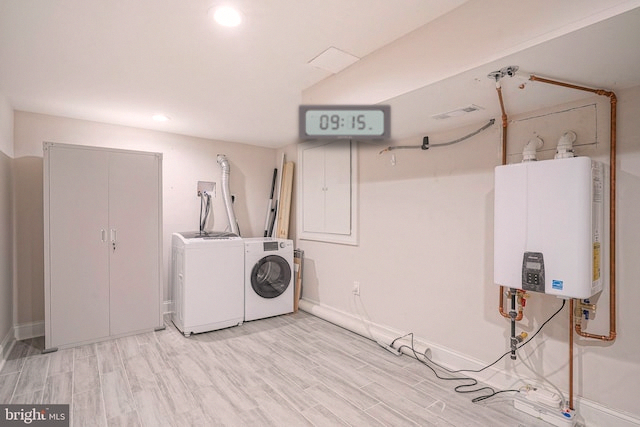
9 h 15 min
